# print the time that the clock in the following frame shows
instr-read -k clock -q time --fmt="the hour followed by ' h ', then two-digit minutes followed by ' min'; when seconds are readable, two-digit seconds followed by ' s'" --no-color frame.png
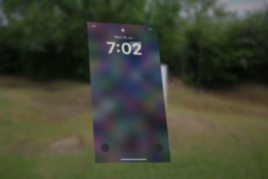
7 h 02 min
